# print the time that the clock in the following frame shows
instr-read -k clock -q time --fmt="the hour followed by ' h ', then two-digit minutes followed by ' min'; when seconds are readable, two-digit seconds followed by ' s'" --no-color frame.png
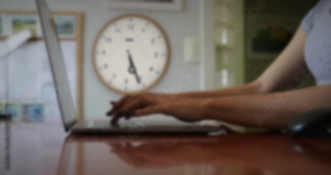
5 h 26 min
